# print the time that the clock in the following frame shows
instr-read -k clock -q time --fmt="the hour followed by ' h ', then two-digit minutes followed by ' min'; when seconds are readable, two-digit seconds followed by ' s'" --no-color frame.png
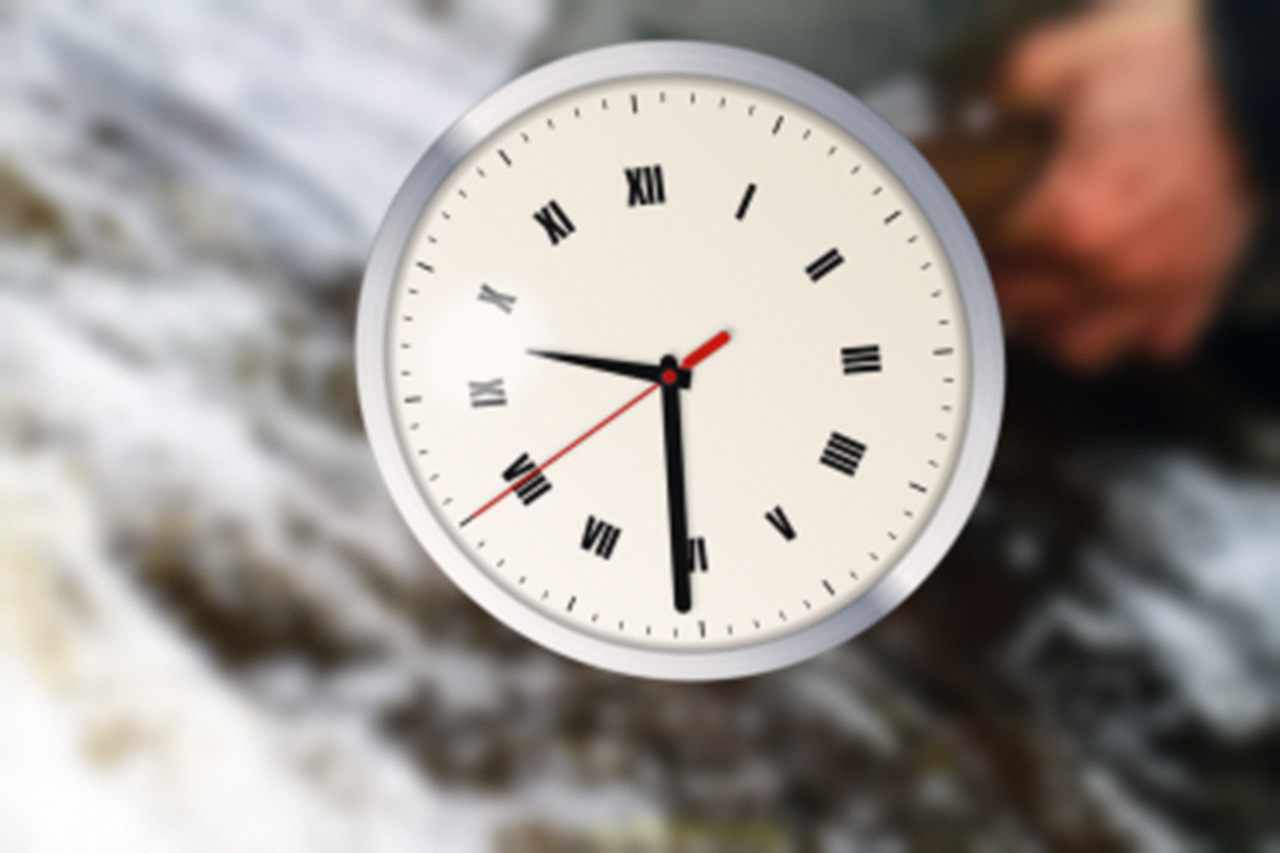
9 h 30 min 40 s
